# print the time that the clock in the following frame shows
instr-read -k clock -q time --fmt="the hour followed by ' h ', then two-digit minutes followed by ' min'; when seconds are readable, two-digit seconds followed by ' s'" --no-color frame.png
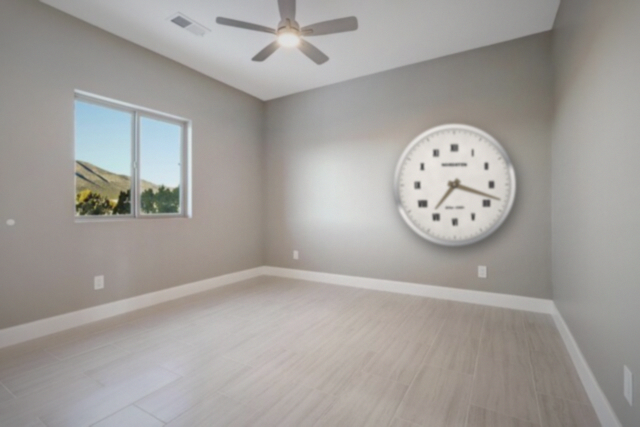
7 h 18 min
